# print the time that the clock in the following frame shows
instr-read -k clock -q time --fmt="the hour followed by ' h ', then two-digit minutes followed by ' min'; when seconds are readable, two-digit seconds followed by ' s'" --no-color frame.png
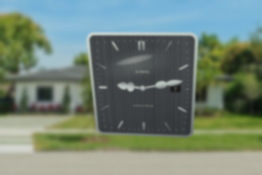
9 h 13 min
